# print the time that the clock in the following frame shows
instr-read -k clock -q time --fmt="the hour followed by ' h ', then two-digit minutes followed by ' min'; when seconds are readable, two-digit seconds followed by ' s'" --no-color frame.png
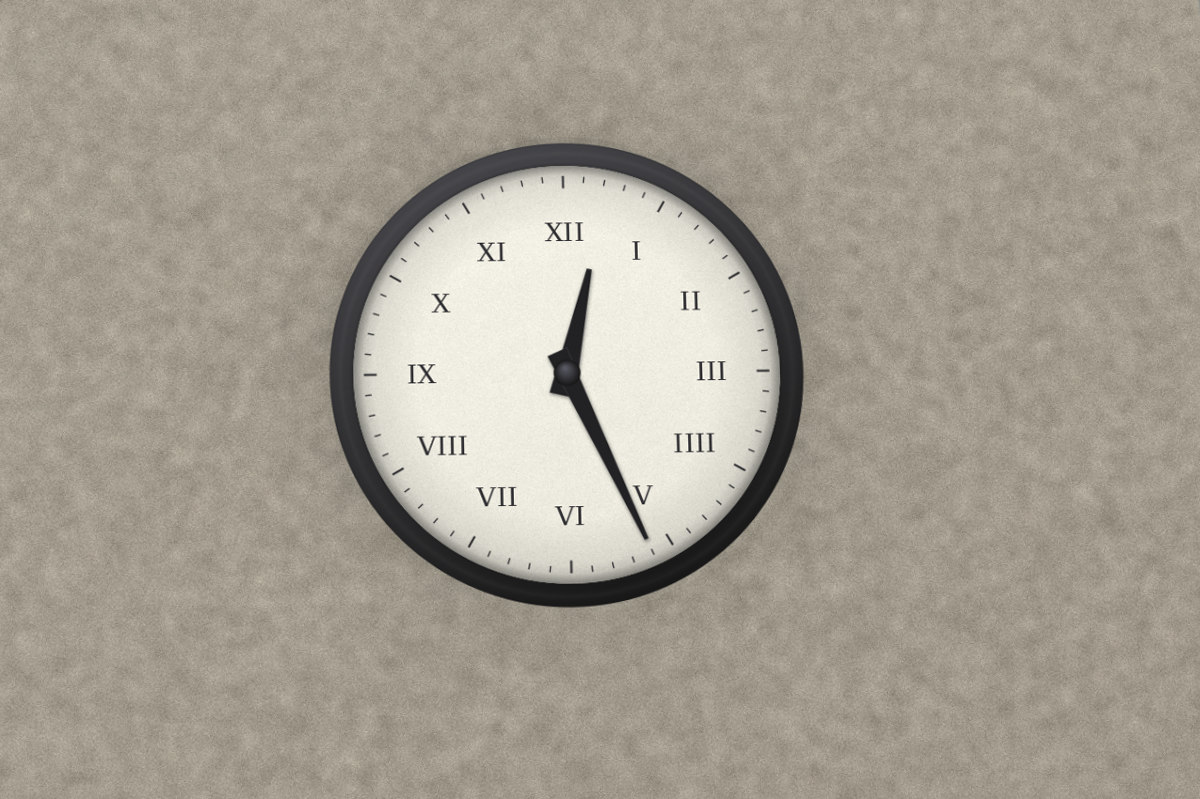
12 h 26 min
